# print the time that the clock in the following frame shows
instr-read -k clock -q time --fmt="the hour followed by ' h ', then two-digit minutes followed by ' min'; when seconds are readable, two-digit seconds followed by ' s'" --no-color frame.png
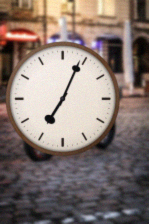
7 h 04 min
